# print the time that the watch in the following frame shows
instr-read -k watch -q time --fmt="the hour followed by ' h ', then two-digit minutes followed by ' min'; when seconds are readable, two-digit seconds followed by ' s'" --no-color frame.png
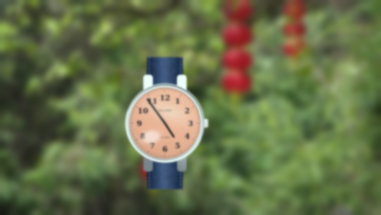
4 h 54 min
